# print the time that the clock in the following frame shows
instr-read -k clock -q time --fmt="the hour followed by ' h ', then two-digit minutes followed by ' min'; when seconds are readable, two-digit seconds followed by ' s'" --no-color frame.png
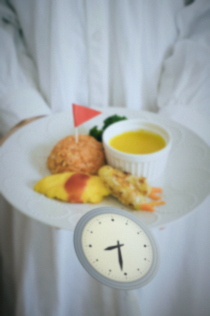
8 h 31 min
